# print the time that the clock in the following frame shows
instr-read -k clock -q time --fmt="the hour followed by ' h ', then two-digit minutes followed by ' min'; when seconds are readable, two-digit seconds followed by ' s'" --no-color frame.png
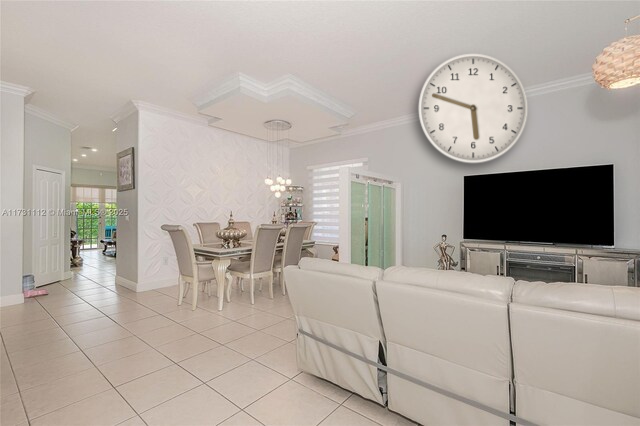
5 h 48 min
